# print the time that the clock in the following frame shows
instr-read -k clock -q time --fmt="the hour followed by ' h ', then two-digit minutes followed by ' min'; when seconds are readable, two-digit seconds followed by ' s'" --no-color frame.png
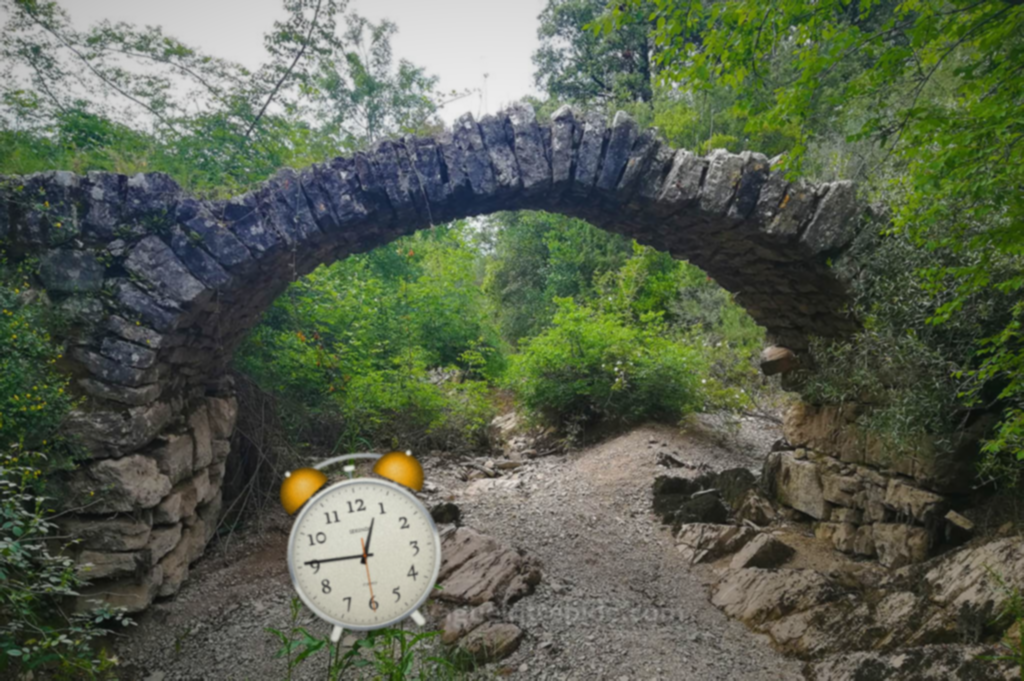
12 h 45 min 30 s
